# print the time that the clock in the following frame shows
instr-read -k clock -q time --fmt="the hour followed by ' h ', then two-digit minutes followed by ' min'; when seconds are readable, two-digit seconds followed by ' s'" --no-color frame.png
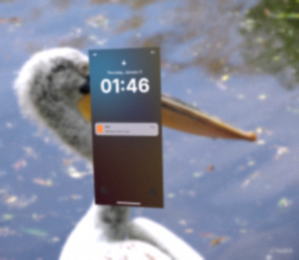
1 h 46 min
